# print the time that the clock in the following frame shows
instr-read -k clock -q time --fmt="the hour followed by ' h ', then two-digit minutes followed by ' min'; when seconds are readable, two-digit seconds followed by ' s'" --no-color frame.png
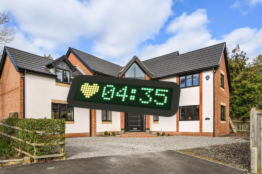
4 h 35 min
